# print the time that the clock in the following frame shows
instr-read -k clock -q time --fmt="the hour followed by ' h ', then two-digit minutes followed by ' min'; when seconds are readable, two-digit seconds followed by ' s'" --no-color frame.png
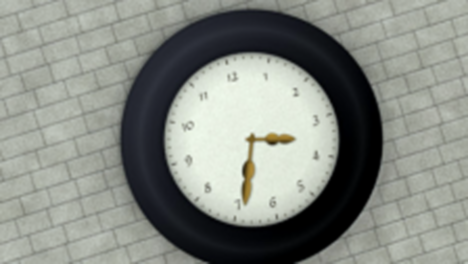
3 h 34 min
